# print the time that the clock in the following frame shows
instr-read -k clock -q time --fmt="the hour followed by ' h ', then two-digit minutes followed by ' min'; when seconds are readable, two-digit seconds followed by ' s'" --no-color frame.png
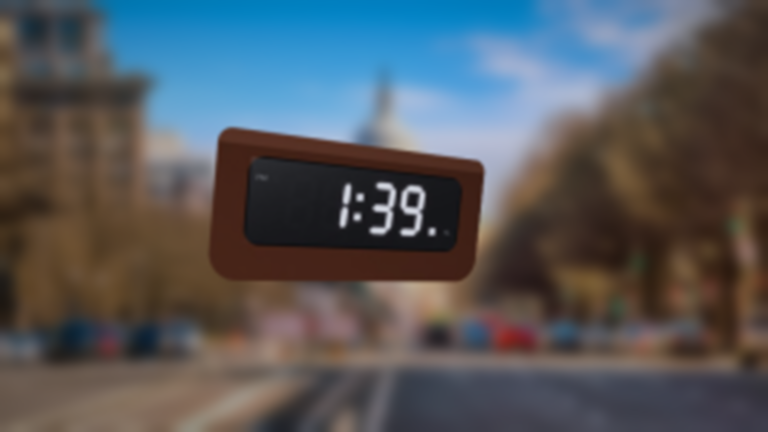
1 h 39 min
